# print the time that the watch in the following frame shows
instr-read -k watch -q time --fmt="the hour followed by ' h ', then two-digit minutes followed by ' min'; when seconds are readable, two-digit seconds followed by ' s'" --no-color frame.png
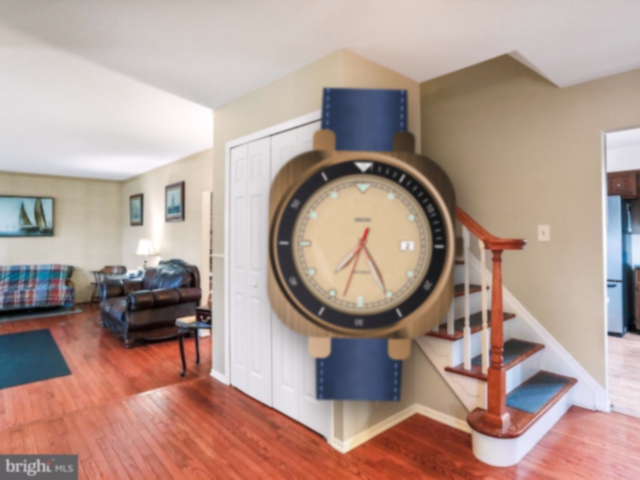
7 h 25 min 33 s
